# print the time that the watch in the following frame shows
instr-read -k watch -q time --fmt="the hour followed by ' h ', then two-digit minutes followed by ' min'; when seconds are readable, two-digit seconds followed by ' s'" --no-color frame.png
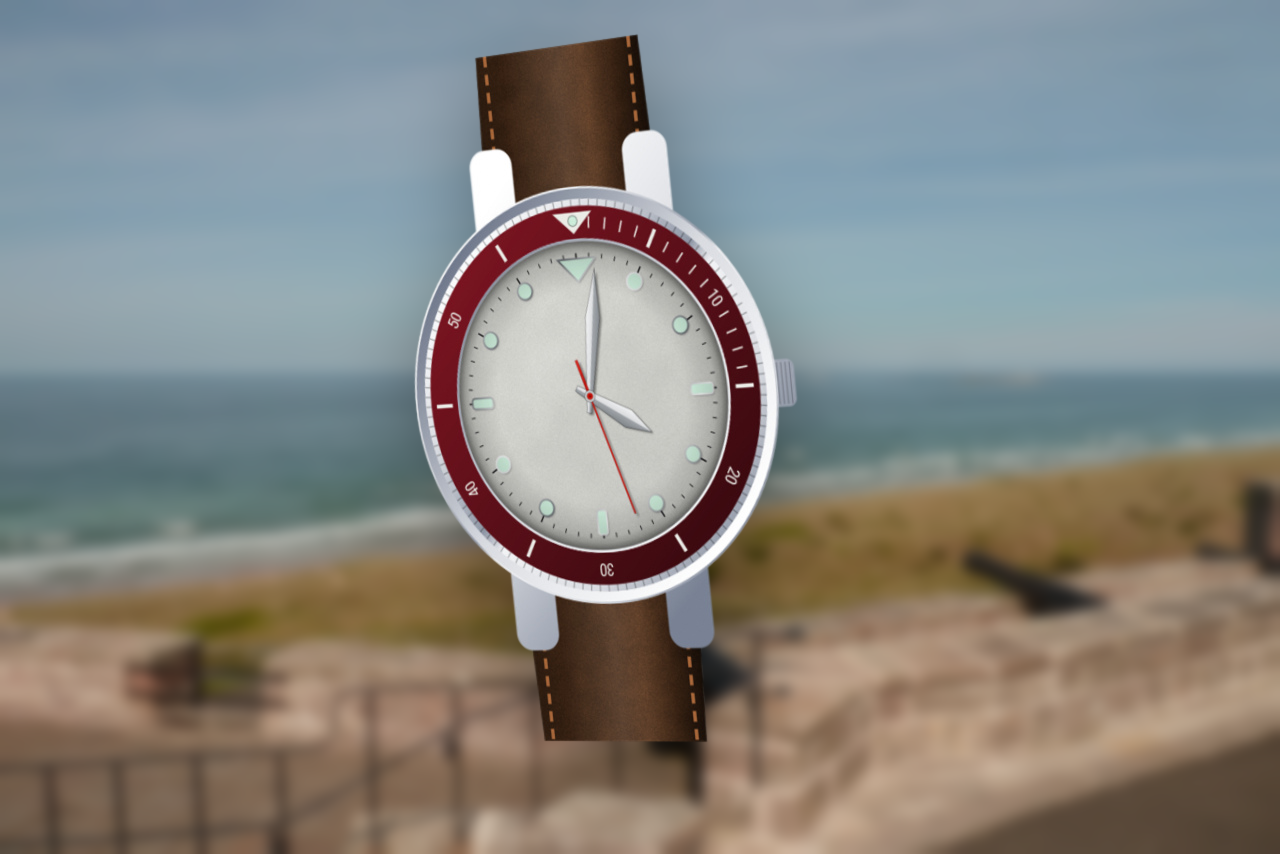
4 h 01 min 27 s
